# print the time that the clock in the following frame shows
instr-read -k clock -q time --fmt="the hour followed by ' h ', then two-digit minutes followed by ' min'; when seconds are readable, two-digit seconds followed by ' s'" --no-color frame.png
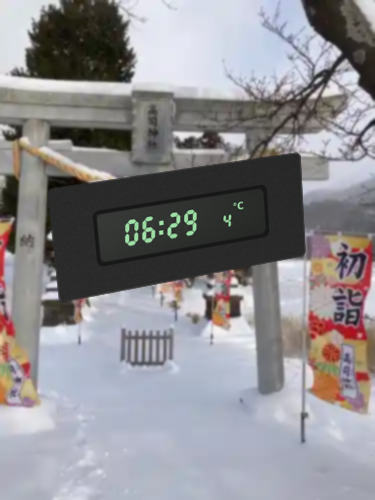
6 h 29 min
